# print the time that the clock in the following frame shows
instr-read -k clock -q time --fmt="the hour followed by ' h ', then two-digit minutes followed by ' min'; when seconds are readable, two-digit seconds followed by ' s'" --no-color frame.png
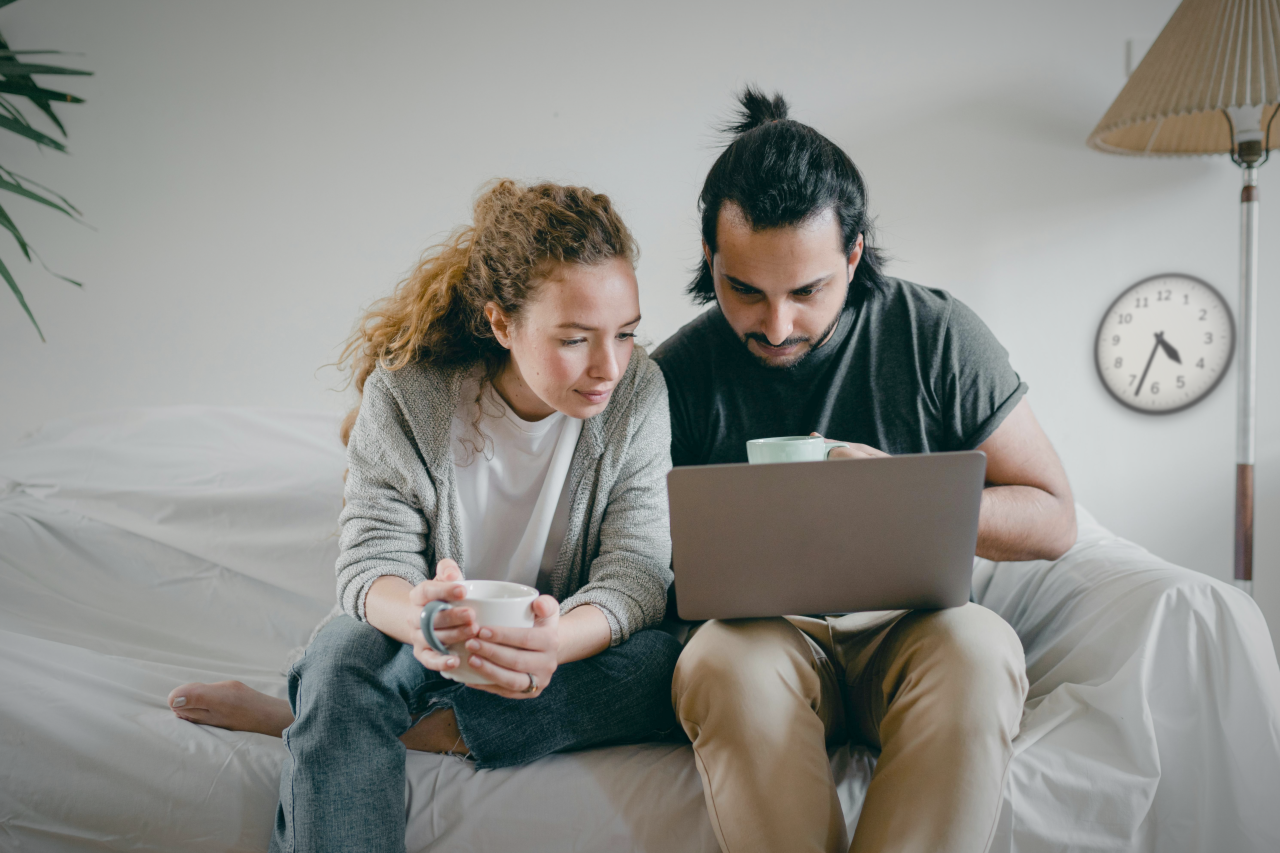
4 h 33 min
